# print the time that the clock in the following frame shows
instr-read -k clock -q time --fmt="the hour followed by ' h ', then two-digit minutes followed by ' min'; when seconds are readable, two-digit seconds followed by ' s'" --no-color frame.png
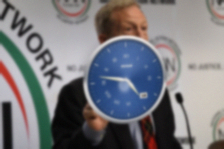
4 h 47 min
